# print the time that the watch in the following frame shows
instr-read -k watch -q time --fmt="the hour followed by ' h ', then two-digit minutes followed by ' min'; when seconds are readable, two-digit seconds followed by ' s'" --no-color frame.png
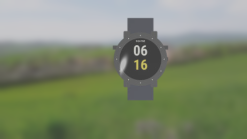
6 h 16 min
